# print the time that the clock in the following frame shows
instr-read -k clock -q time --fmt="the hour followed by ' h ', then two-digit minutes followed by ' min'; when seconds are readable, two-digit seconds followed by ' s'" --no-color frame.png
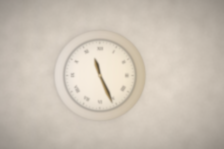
11 h 26 min
